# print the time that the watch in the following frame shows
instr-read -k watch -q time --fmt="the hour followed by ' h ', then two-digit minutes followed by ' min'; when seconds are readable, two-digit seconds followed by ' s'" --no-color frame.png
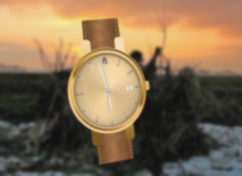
5 h 58 min
